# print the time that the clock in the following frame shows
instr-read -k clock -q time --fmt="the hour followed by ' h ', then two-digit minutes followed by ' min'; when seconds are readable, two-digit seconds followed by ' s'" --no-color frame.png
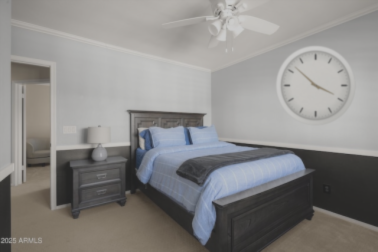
3 h 52 min
